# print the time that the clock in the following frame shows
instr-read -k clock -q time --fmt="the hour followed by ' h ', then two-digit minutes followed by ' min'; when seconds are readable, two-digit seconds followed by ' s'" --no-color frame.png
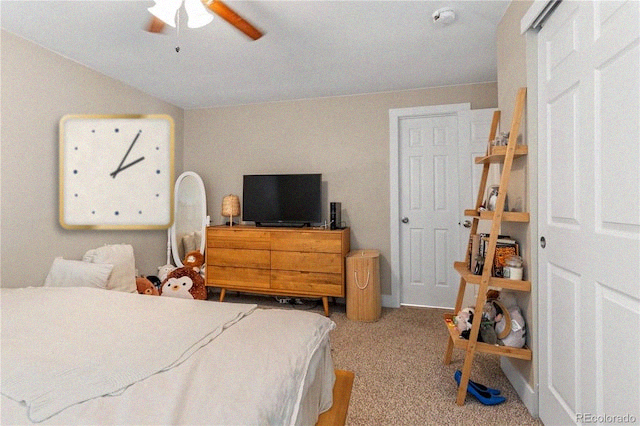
2 h 05 min
